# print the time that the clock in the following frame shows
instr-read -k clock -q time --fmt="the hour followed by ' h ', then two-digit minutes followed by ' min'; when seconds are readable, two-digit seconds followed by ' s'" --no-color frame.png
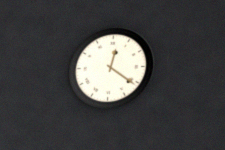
12 h 21 min
